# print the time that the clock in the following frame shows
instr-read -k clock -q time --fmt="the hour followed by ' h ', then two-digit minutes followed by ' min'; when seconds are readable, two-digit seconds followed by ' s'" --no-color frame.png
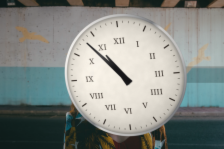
10 h 53 min
